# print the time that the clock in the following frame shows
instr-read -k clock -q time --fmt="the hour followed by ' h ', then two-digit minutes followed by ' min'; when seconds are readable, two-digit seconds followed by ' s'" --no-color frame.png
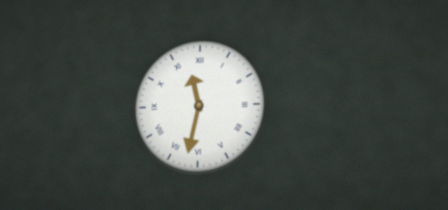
11 h 32 min
